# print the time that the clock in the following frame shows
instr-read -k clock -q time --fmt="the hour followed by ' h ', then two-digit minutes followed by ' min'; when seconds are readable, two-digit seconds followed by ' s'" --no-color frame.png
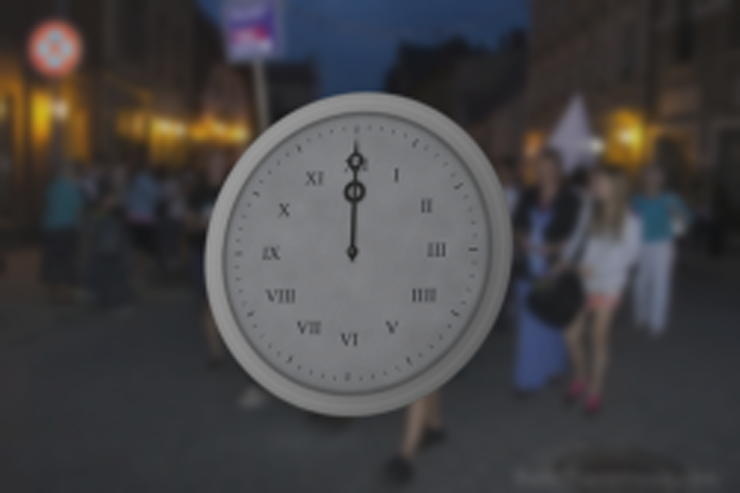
12 h 00 min
